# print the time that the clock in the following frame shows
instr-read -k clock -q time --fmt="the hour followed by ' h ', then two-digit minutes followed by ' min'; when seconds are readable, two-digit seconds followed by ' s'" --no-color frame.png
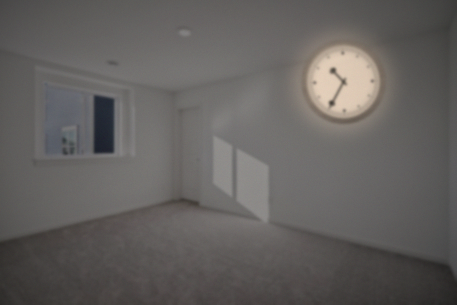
10 h 35 min
